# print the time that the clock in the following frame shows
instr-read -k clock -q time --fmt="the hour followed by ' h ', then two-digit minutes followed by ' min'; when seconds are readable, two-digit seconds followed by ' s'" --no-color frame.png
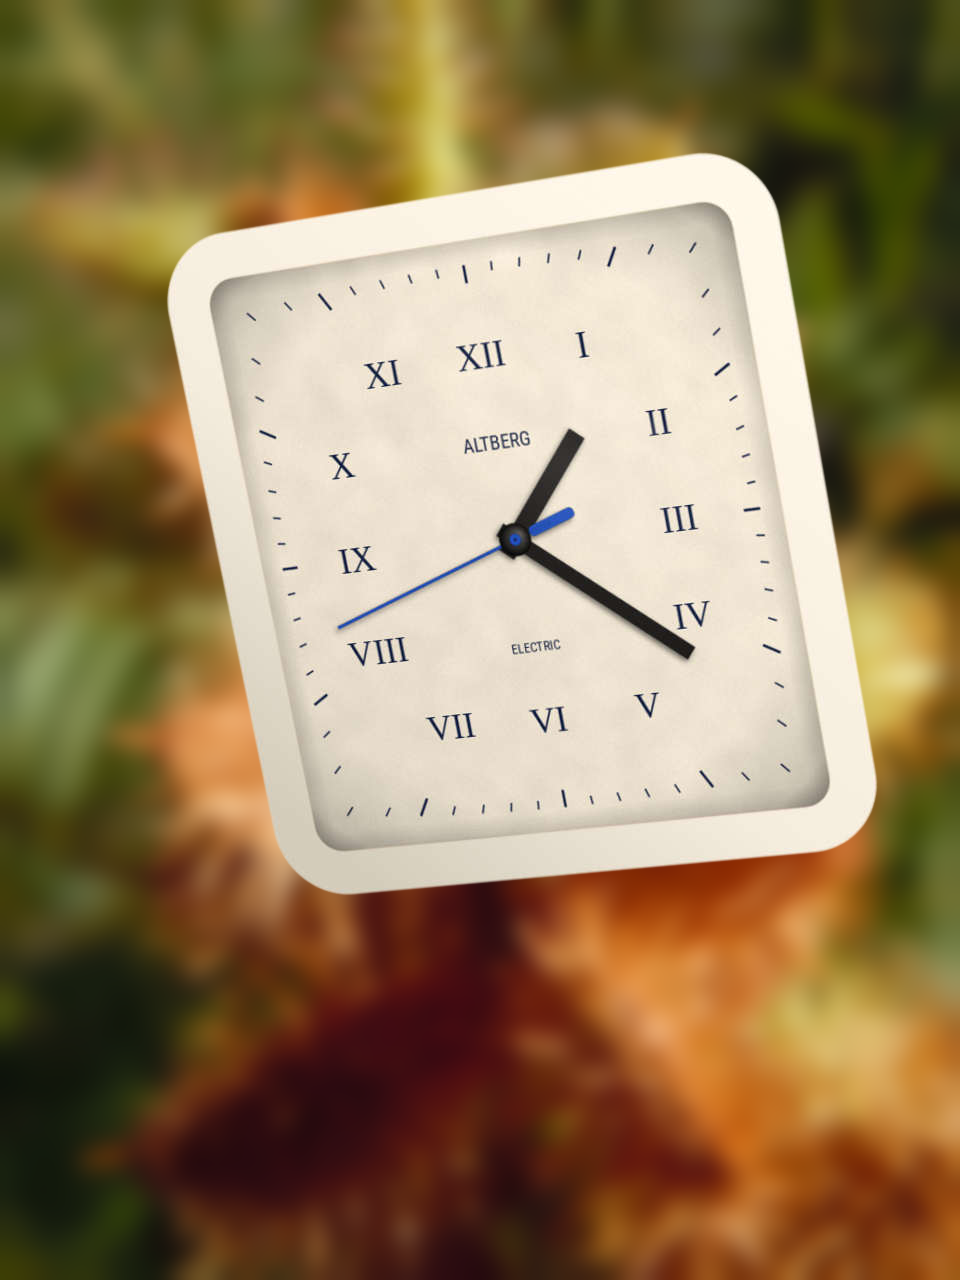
1 h 21 min 42 s
